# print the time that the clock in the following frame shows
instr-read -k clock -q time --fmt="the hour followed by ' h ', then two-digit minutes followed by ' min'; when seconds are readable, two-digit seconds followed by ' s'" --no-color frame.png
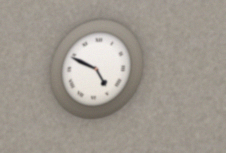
4 h 49 min
